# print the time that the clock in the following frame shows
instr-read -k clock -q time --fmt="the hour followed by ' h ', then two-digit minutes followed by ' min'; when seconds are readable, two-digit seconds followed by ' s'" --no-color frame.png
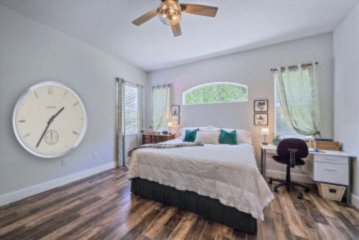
1 h 35 min
